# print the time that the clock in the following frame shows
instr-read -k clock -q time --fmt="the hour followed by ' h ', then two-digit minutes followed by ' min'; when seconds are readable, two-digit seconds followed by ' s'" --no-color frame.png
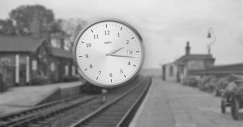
2 h 17 min
